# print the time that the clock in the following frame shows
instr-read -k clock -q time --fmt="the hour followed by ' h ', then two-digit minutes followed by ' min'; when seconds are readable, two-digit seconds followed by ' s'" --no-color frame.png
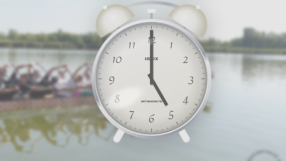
5 h 00 min
